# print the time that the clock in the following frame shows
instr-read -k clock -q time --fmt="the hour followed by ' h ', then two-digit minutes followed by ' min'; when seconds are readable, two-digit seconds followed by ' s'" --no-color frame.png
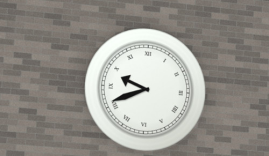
9 h 41 min
